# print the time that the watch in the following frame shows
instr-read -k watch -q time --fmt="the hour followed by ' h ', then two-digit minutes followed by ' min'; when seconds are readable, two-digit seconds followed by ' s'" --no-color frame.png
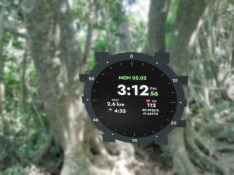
3 h 12 min
